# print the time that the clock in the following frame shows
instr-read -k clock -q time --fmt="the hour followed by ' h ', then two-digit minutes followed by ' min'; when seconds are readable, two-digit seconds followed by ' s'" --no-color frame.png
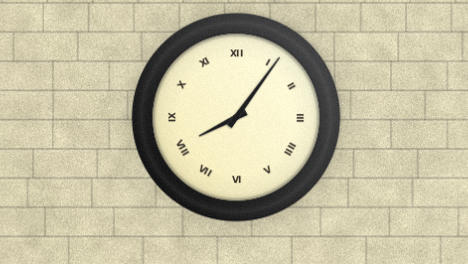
8 h 06 min
